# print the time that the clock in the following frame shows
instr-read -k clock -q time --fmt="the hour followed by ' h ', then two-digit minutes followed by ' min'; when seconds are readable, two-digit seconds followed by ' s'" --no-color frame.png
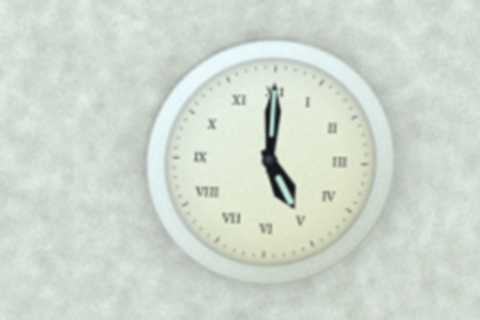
5 h 00 min
